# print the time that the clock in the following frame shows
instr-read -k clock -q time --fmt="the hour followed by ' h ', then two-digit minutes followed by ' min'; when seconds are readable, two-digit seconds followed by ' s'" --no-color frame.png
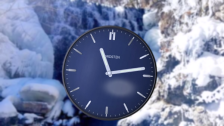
11 h 13 min
